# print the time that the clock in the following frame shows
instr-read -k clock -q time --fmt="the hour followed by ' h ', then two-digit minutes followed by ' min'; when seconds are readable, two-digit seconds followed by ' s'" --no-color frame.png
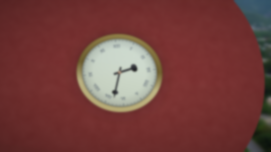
2 h 33 min
